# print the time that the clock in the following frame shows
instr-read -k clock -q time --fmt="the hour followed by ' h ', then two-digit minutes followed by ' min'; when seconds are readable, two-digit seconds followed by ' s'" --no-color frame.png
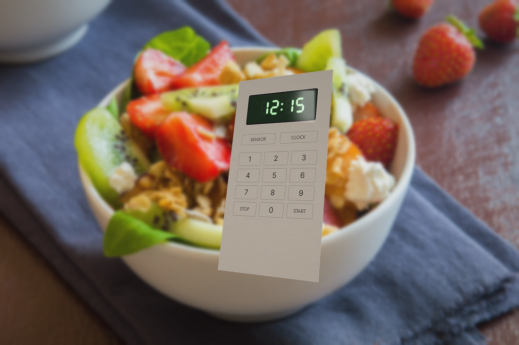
12 h 15 min
